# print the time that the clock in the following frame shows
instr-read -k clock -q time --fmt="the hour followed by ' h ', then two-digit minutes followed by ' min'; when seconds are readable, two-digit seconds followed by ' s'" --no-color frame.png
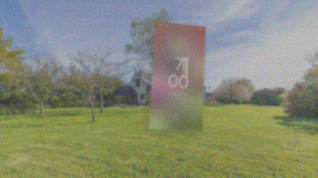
7 h 00 min
